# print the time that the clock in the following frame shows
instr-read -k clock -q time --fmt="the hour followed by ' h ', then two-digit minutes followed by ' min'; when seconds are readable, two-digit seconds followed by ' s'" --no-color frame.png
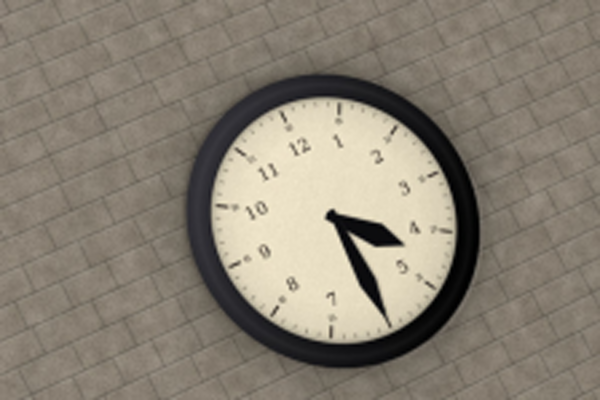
4 h 30 min
